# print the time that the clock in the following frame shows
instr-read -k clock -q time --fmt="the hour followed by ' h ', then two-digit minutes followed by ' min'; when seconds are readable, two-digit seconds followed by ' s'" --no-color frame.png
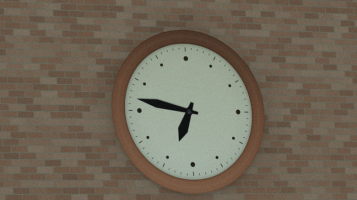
6 h 47 min
